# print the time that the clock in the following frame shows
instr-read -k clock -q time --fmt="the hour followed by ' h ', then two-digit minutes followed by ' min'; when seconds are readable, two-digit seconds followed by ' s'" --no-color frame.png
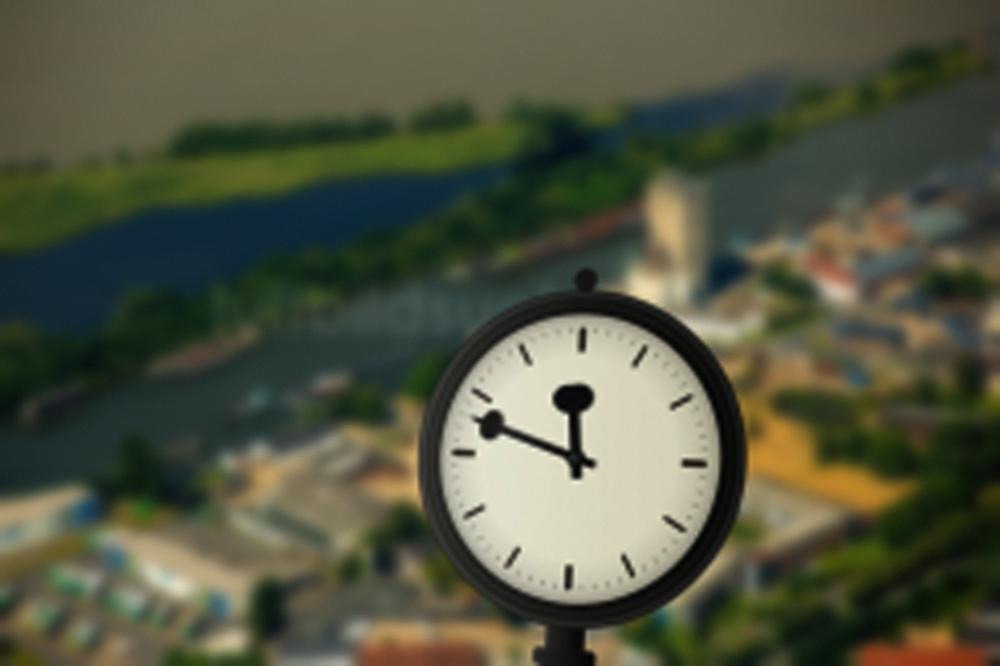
11 h 48 min
